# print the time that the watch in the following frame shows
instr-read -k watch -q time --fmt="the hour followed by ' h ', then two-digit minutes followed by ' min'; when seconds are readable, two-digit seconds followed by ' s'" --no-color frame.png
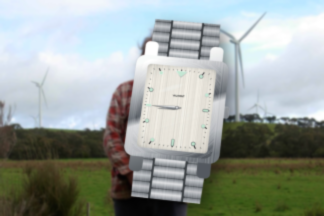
8 h 45 min
